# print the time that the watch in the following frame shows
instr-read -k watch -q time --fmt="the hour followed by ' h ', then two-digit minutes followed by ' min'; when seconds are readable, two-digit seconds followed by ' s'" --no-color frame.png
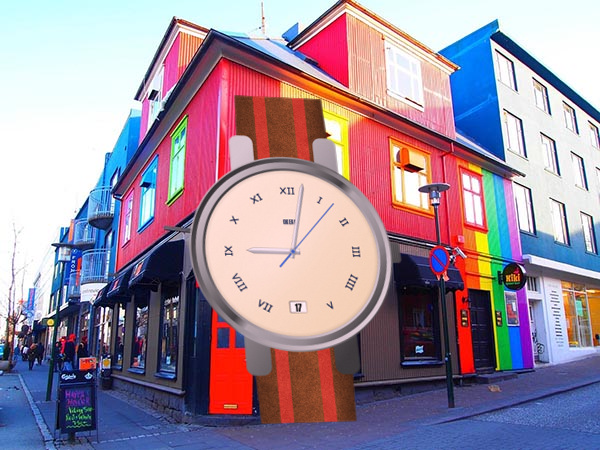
9 h 02 min 07 s
